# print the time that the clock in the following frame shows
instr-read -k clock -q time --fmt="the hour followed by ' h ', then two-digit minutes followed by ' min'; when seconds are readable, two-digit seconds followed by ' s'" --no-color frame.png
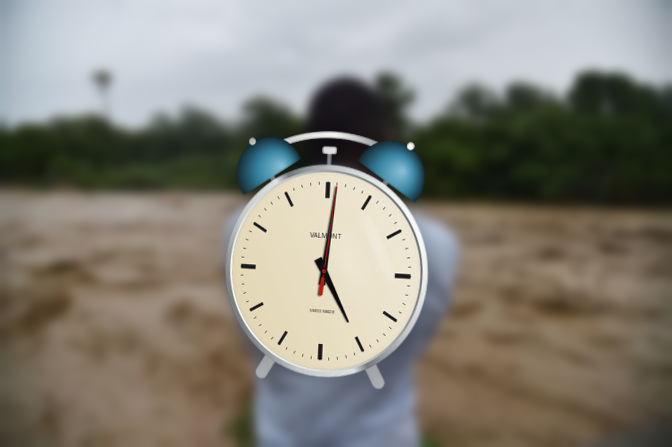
5 h 01 min 01 s
